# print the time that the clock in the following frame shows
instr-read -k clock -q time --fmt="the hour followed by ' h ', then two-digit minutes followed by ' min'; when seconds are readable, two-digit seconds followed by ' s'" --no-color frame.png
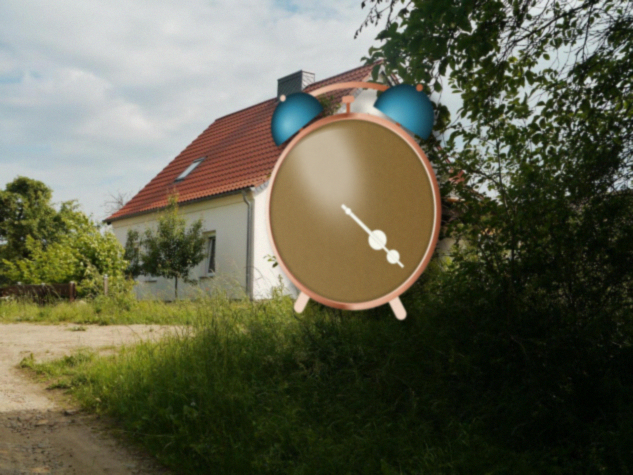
4 h 22 min
